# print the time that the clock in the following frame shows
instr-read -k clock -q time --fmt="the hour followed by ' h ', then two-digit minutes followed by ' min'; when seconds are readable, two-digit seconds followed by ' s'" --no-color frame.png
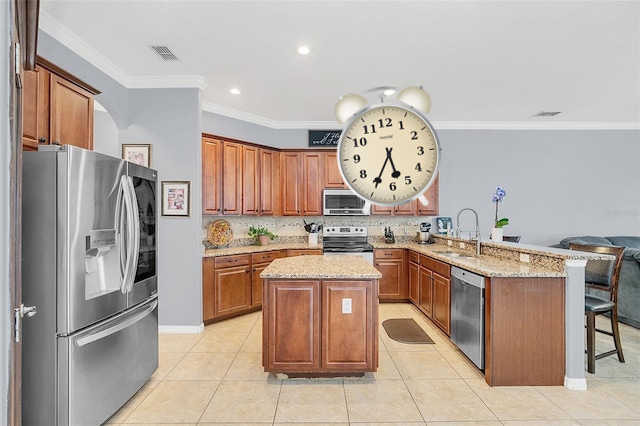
5 h 35 min
